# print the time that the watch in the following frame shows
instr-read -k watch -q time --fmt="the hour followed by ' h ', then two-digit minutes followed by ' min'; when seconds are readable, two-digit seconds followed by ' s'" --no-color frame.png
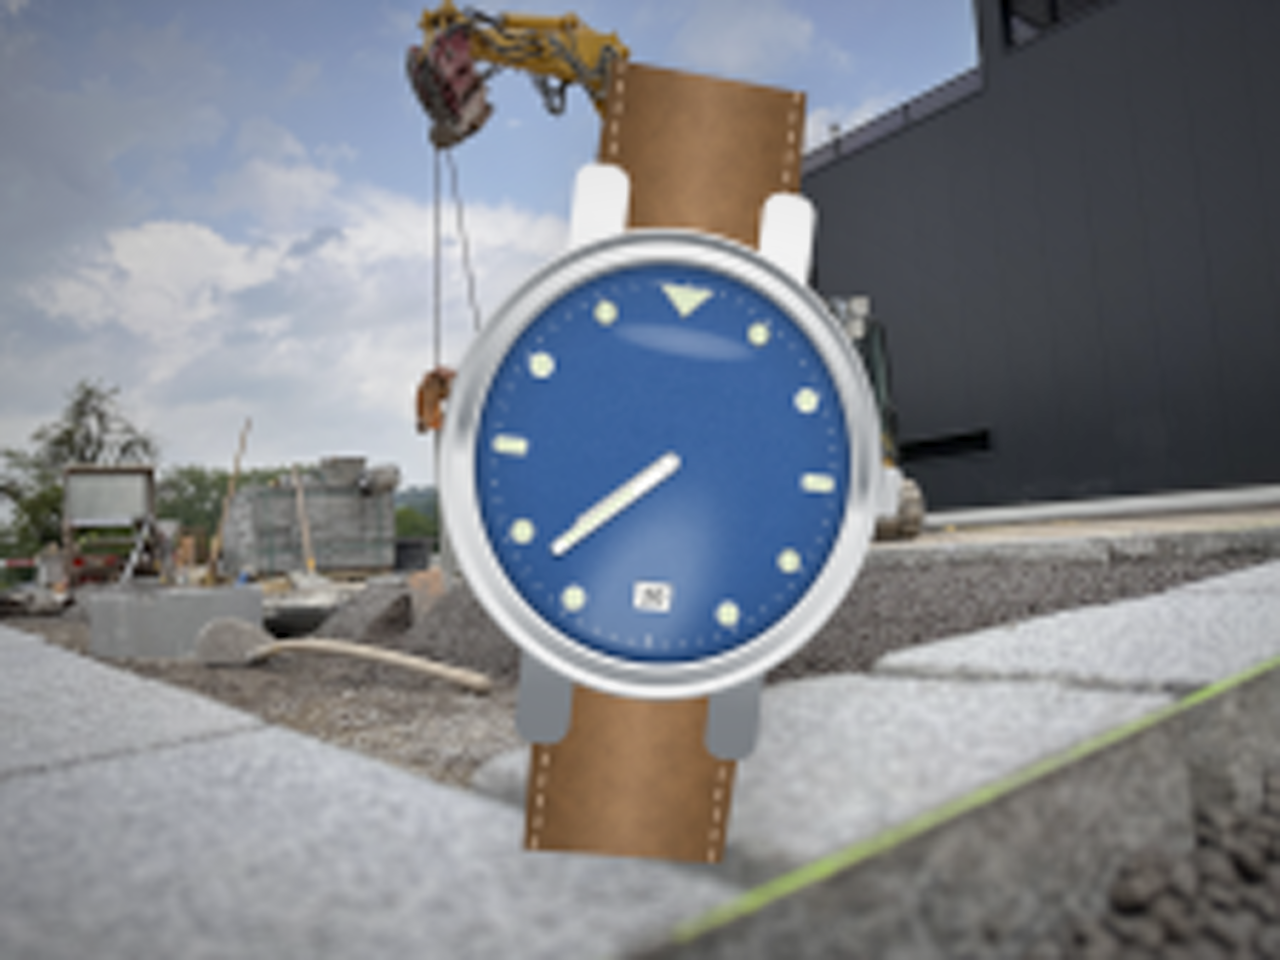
7 h 38 min
